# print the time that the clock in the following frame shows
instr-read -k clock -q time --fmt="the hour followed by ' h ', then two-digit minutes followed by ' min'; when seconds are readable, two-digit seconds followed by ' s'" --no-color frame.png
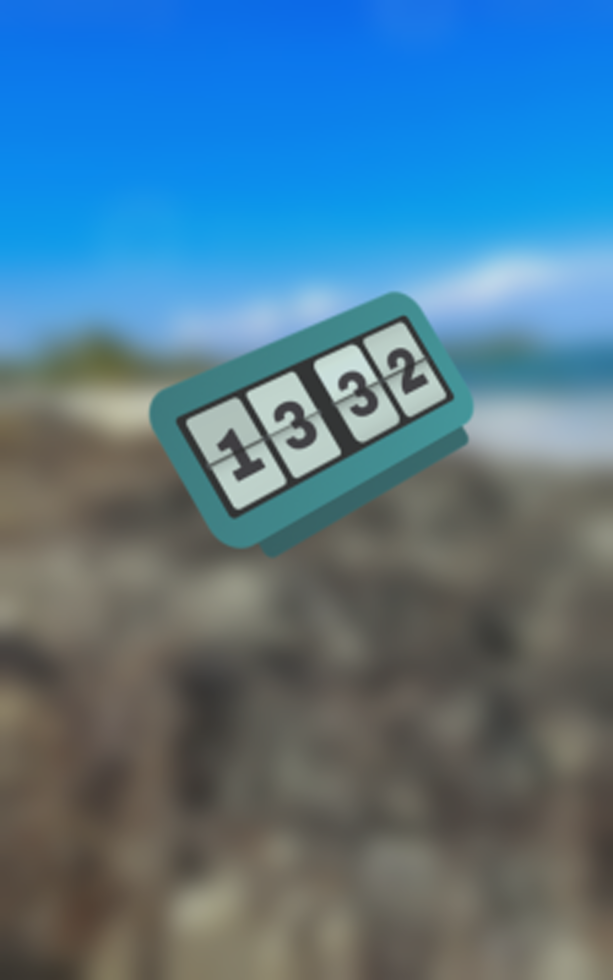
13 h 32 min
